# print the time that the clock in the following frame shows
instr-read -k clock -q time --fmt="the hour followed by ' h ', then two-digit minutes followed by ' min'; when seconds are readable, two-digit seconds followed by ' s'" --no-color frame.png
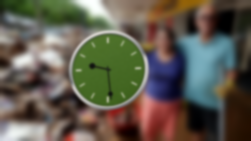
9 h 29 min
